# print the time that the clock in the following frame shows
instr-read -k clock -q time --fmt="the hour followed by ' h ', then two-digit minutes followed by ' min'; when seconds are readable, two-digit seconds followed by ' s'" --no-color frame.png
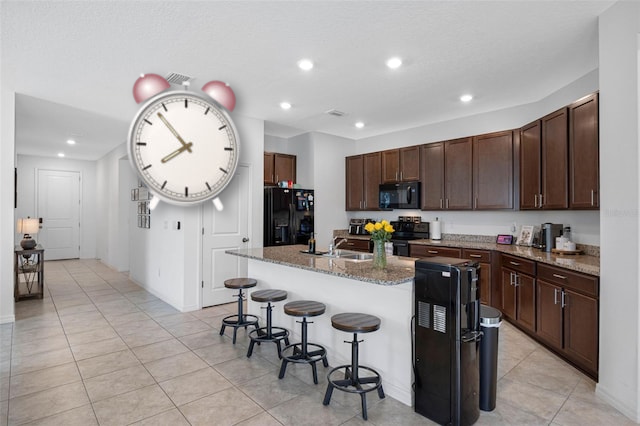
7 h 53 min
